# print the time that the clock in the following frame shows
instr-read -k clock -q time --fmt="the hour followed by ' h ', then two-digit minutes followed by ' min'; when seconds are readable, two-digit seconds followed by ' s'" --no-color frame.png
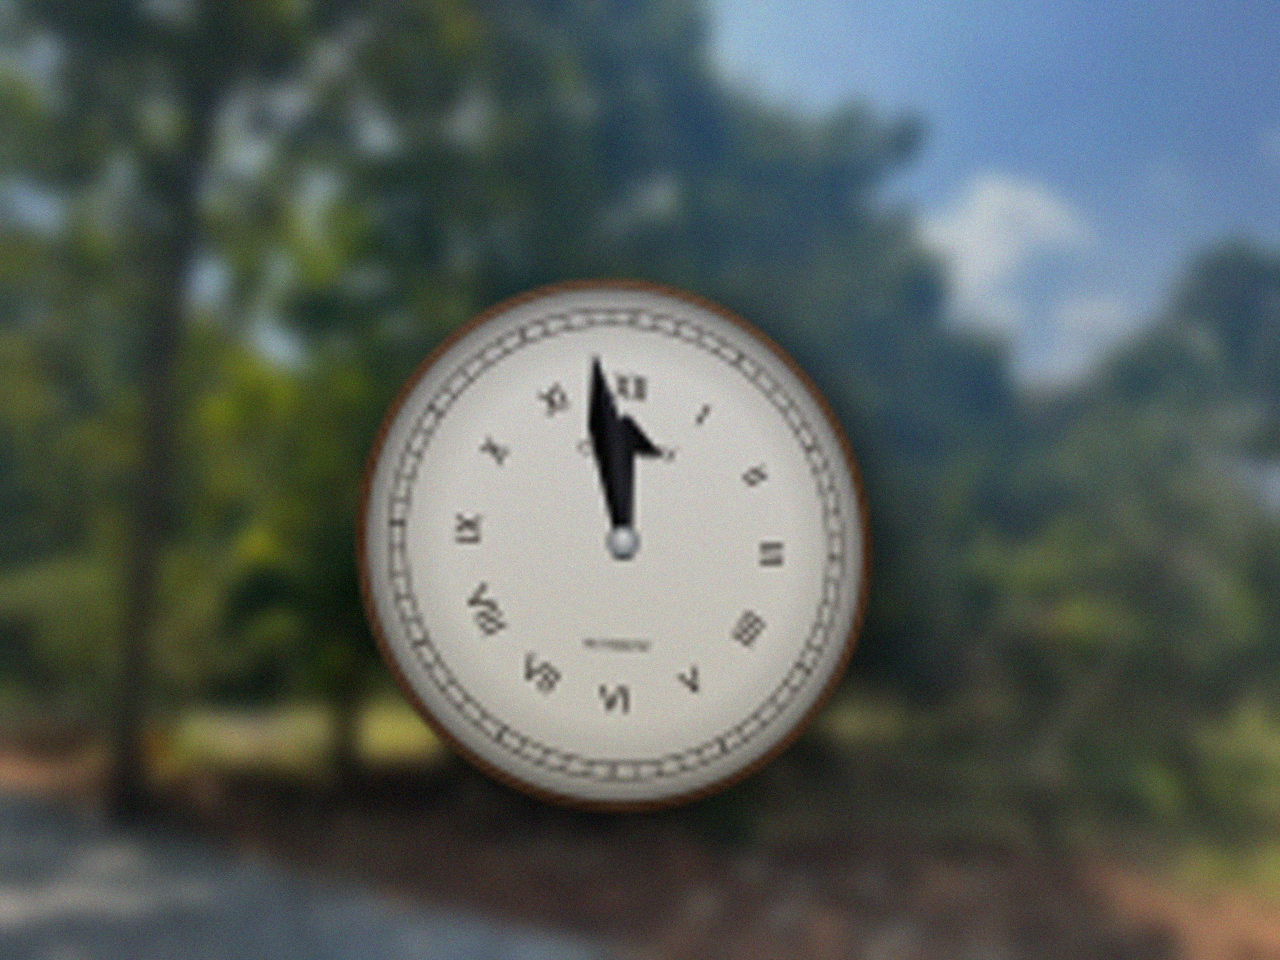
11 h 58 min
